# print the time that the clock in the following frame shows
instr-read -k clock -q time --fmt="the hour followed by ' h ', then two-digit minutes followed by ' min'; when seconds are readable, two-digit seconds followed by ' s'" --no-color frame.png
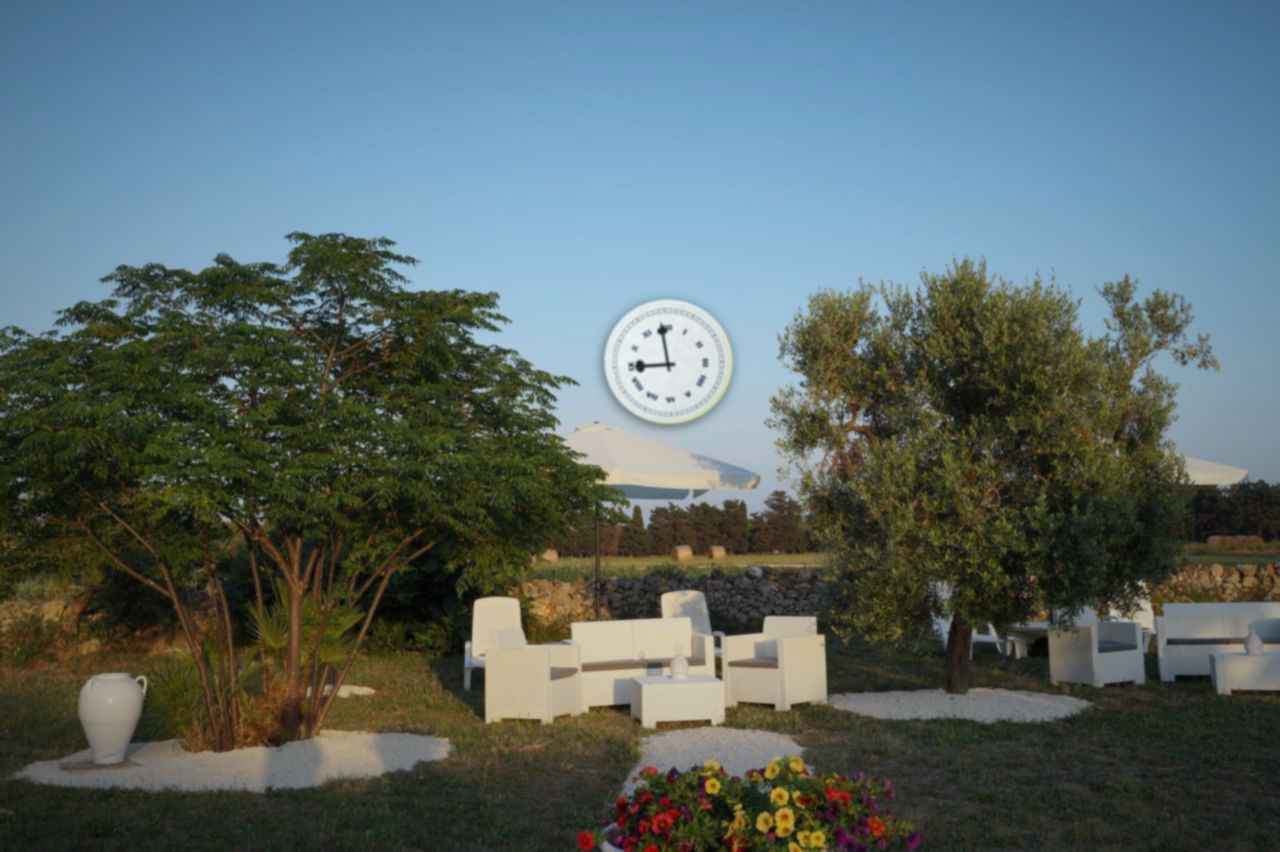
8 h 59 min
